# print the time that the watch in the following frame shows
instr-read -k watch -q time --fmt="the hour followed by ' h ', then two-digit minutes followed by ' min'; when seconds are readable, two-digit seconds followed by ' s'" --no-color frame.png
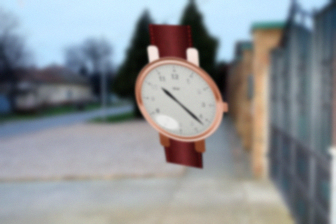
10 h 22 min
